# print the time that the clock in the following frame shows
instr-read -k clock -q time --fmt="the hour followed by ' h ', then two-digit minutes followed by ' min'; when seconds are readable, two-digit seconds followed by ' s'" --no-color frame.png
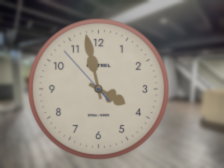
3 h 57 min 53 s
